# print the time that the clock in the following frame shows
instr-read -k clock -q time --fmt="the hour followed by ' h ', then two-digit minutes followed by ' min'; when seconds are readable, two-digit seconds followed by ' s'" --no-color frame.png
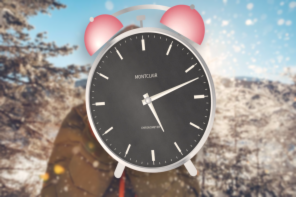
5 h 12 min
